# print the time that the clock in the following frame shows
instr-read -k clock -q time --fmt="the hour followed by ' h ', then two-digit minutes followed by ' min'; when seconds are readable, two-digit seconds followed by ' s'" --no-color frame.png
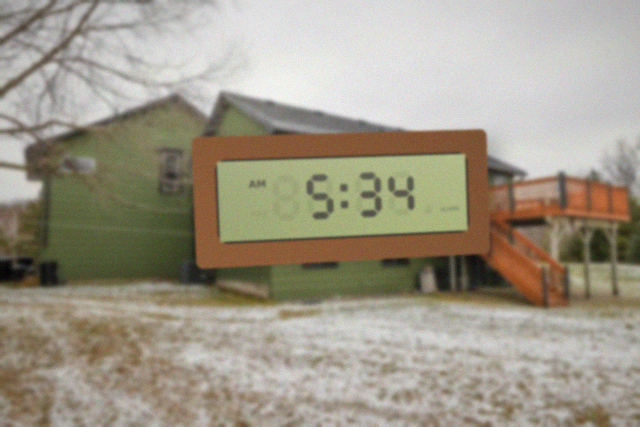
5 h 34 min
